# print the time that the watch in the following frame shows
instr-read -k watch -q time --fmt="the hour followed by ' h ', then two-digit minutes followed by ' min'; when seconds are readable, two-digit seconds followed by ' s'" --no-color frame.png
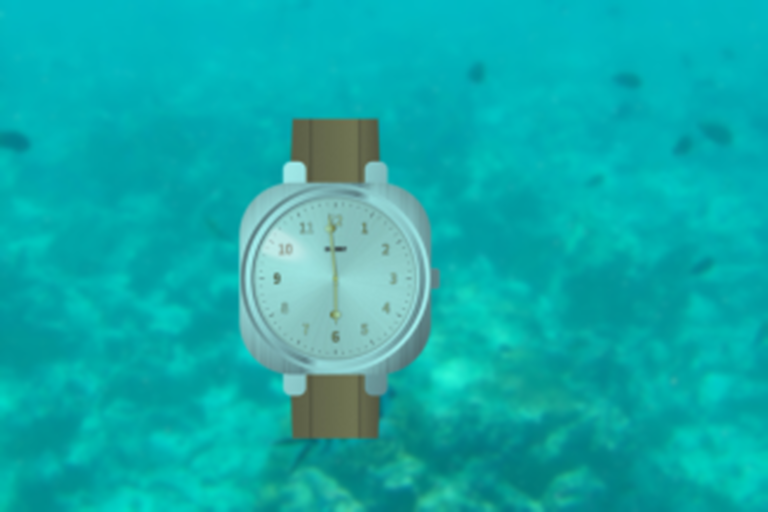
5 h 59 min
